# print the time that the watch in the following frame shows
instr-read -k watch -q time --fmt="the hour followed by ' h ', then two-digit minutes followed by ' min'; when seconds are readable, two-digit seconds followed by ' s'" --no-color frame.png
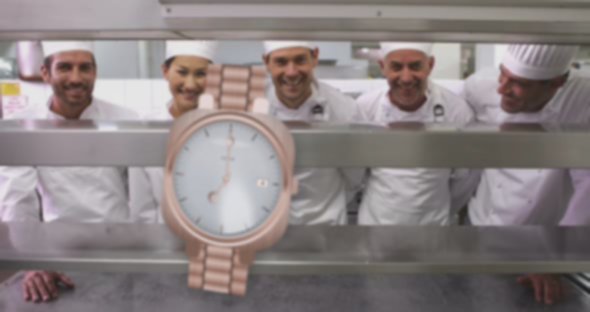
7 h 00 min
